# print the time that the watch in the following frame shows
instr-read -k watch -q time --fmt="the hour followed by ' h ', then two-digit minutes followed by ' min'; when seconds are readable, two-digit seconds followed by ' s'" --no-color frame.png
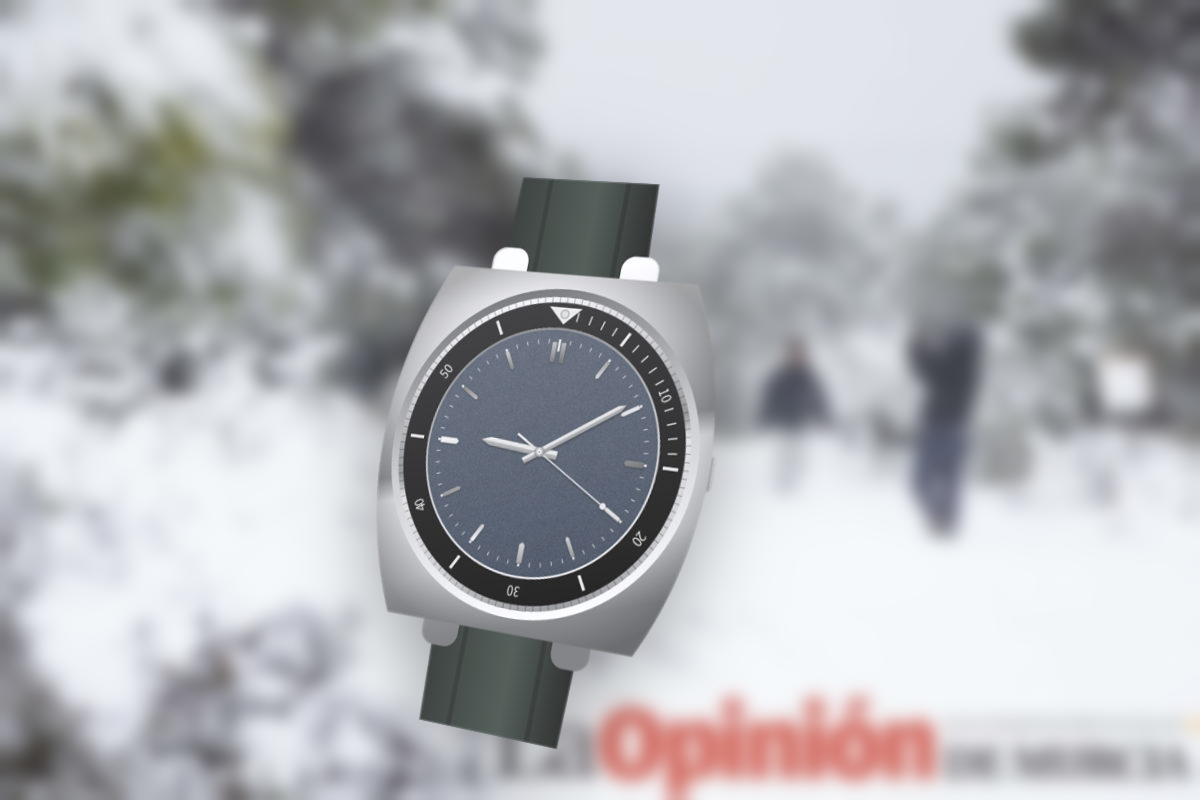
9 h 09 min 20 s
